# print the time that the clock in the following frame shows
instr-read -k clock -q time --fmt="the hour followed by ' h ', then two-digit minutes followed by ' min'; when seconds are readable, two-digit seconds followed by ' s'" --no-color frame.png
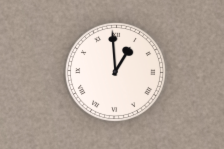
12 h 59 min
